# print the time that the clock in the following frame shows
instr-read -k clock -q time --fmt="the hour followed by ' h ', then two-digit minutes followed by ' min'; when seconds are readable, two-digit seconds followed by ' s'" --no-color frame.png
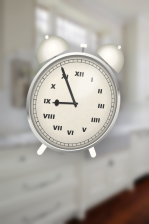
8 h 55 min
